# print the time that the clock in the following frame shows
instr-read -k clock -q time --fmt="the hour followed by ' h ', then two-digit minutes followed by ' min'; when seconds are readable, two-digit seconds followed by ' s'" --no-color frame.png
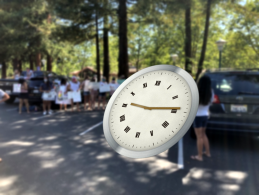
9 h 14 min
